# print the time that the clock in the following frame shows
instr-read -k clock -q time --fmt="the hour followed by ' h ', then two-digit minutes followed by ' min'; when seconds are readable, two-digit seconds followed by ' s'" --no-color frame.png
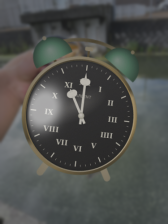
11 h 00 min
